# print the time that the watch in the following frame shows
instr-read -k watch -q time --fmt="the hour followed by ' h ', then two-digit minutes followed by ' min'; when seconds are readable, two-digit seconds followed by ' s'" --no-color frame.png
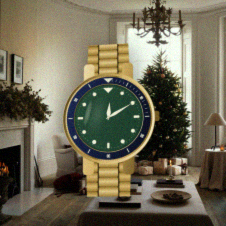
12 h 10 min
